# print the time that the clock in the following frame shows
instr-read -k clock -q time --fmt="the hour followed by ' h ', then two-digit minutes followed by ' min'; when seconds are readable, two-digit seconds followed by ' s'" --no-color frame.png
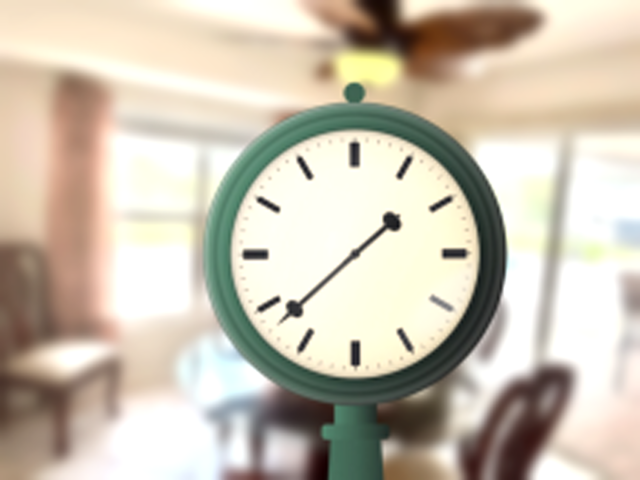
1 h 38 min
